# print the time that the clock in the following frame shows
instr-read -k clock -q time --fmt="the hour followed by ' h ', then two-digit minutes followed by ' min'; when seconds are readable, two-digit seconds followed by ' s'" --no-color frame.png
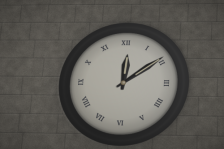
12 h 09 min
